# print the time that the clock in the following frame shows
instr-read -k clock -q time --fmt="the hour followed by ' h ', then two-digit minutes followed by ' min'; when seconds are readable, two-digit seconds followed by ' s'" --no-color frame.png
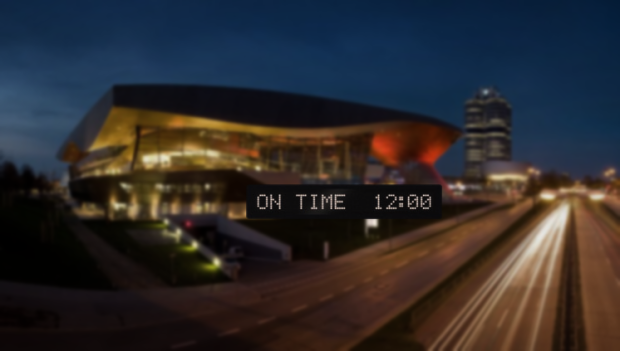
12 h 00 min
